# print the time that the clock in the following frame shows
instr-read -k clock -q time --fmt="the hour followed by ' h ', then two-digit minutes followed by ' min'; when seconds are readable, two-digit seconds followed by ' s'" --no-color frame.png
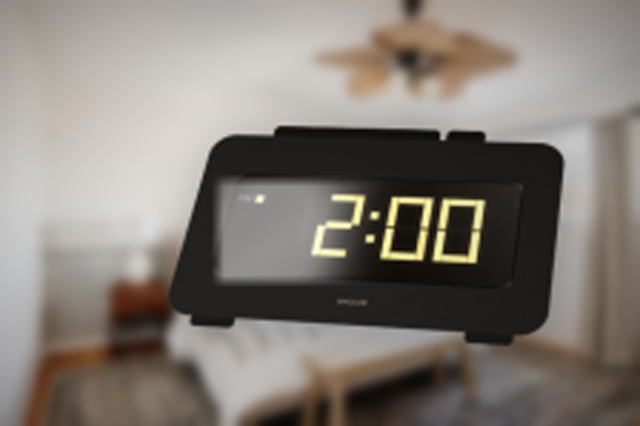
2 h 00 min
